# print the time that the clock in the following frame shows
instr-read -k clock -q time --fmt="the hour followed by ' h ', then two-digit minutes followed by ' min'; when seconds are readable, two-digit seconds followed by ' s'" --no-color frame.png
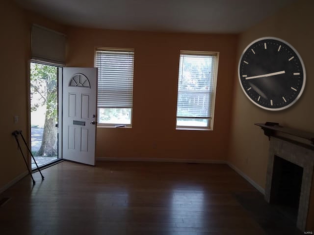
2 h 44 min
